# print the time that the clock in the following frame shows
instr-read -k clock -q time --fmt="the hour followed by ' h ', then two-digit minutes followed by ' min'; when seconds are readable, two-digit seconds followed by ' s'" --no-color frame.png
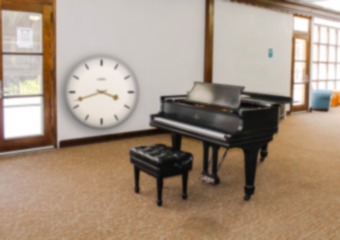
3 h 42 min
